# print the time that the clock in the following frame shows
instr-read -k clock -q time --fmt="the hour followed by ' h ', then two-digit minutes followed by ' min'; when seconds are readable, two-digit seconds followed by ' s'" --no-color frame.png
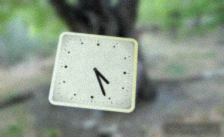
4 h 26 min
